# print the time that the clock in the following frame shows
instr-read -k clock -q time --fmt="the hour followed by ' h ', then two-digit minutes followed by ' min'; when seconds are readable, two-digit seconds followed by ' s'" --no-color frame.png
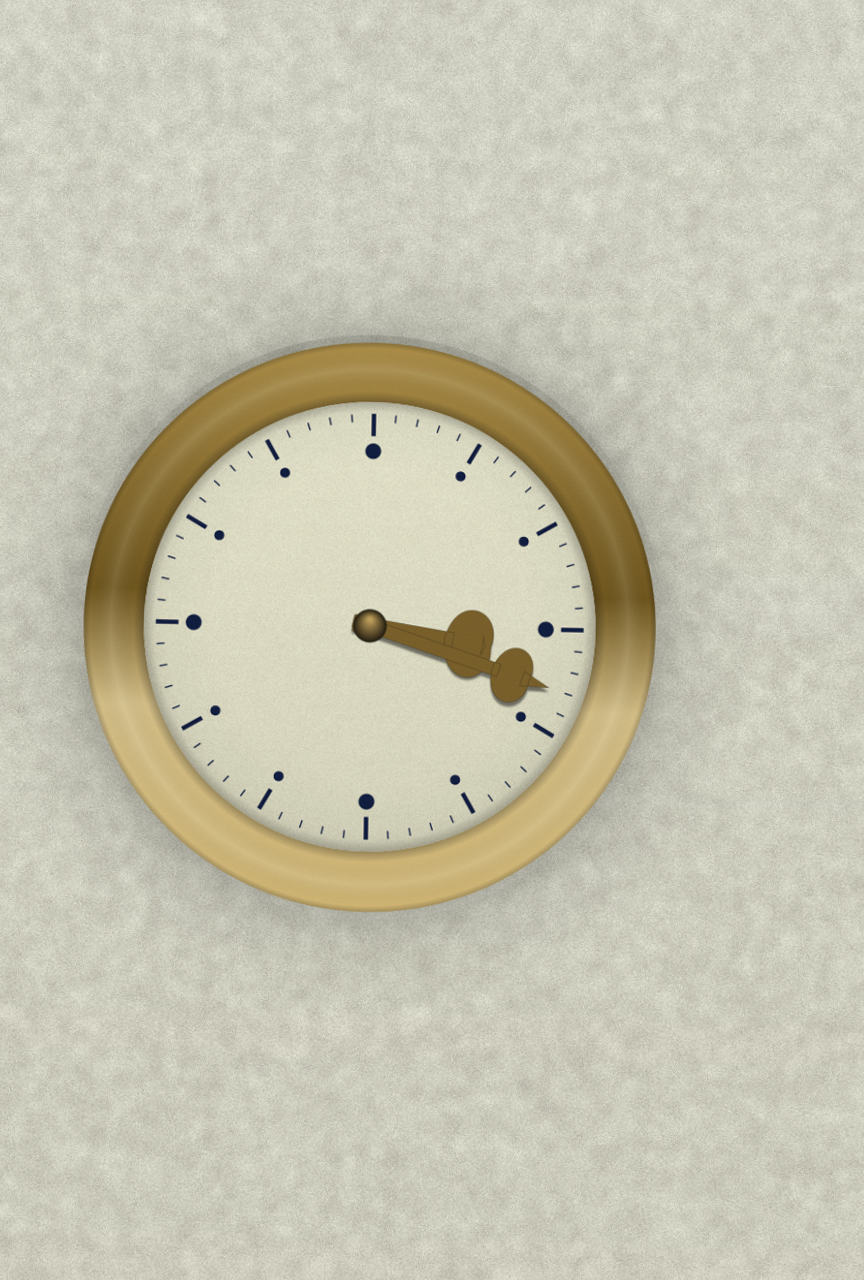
3 h 18 min
